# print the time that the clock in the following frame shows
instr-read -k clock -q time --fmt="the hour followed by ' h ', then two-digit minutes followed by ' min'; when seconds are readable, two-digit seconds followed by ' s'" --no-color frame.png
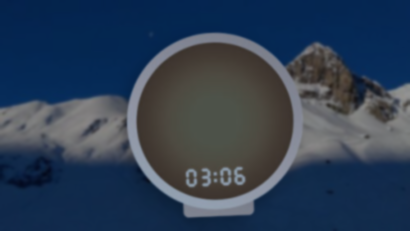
3 h 06 min
